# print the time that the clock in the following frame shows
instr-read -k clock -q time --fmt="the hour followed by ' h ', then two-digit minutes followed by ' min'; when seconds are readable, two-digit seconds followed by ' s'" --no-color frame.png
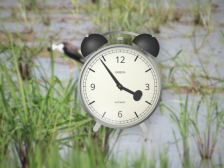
3 h 54 min
